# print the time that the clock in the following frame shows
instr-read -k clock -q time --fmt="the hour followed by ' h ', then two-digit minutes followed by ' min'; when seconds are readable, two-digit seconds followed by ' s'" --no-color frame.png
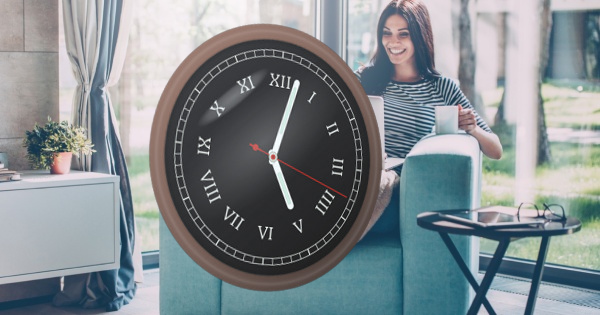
5 h 02 min 18 s
